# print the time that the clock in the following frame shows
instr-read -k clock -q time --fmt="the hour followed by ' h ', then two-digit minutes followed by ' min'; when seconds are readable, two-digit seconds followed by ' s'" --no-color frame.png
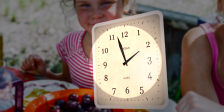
1 h 57 min
